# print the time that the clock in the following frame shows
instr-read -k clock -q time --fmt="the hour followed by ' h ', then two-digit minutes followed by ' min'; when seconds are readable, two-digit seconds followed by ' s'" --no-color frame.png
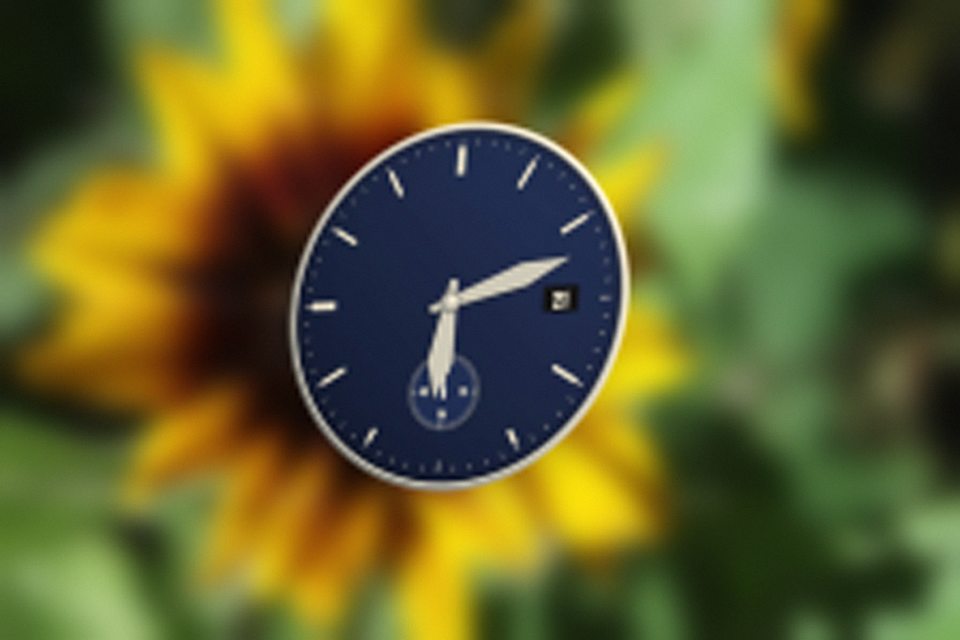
6 h 12 min
